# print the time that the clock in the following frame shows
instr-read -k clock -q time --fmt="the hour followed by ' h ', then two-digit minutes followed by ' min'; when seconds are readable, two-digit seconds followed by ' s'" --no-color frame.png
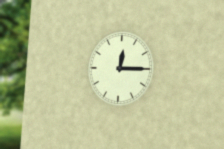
12 h 15 min
